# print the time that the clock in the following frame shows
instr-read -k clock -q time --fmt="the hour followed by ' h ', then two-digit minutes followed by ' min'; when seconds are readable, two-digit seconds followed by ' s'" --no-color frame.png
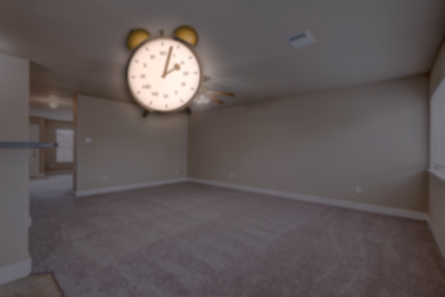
2 h 03 min
